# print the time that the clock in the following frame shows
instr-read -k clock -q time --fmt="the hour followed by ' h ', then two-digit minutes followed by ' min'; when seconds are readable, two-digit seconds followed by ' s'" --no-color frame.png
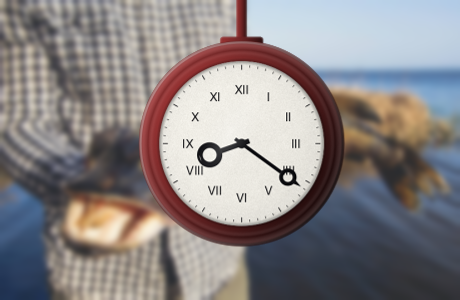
8 h 21 min
